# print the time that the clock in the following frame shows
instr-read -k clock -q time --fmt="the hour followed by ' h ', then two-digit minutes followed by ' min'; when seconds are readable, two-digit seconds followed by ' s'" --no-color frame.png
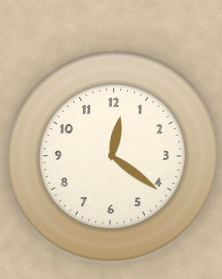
12 h 21 min
